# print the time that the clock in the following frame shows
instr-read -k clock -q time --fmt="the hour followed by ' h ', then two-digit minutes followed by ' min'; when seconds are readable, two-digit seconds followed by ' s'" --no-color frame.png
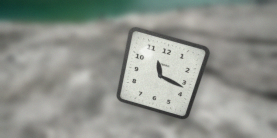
11 h 17 min
